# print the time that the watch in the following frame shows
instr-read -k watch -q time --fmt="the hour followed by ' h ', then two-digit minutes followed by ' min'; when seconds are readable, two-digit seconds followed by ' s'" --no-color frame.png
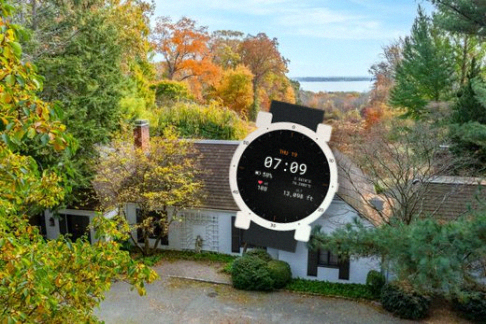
7 h 09 min
